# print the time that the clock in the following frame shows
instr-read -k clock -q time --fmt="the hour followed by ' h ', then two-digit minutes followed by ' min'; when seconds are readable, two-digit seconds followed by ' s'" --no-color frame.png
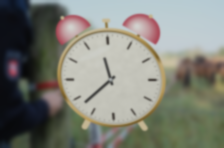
11 h 38 min
